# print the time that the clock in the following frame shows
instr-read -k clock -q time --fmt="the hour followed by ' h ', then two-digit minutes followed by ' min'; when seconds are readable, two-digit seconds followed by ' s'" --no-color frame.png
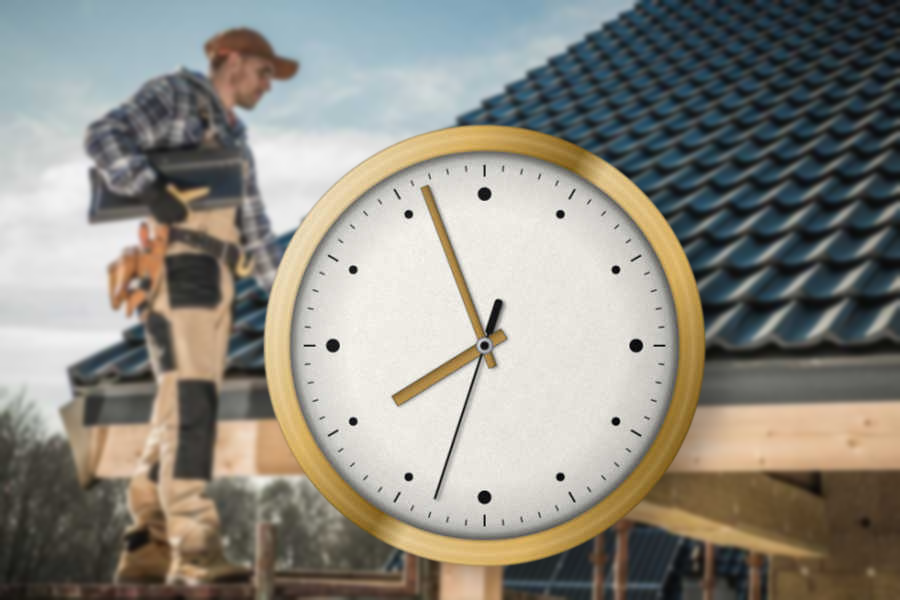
7 h 56 min 33 s
